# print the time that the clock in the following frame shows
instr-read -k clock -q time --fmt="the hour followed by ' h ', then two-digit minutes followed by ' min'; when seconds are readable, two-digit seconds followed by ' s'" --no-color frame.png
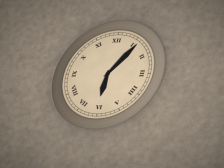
6 h 06 min
